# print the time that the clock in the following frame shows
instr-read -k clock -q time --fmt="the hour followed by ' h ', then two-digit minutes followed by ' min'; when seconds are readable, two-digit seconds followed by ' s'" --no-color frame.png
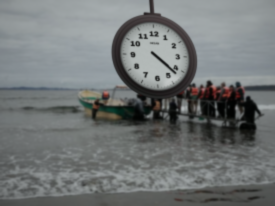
4 h 22 min
